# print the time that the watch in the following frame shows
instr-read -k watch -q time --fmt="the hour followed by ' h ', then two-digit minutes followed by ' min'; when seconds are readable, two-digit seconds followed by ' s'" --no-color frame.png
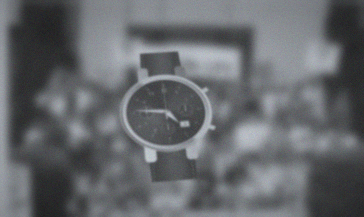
4 h 46 min
